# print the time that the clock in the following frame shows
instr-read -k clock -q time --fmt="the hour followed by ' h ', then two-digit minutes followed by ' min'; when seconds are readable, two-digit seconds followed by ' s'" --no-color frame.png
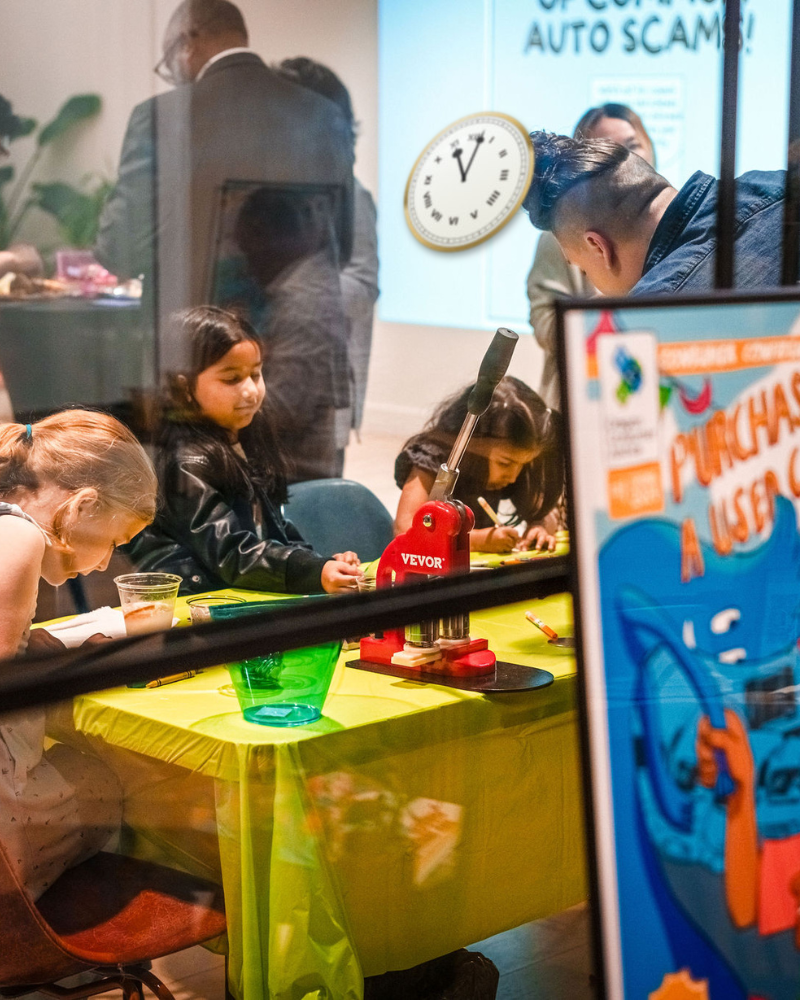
11 h 02 min
